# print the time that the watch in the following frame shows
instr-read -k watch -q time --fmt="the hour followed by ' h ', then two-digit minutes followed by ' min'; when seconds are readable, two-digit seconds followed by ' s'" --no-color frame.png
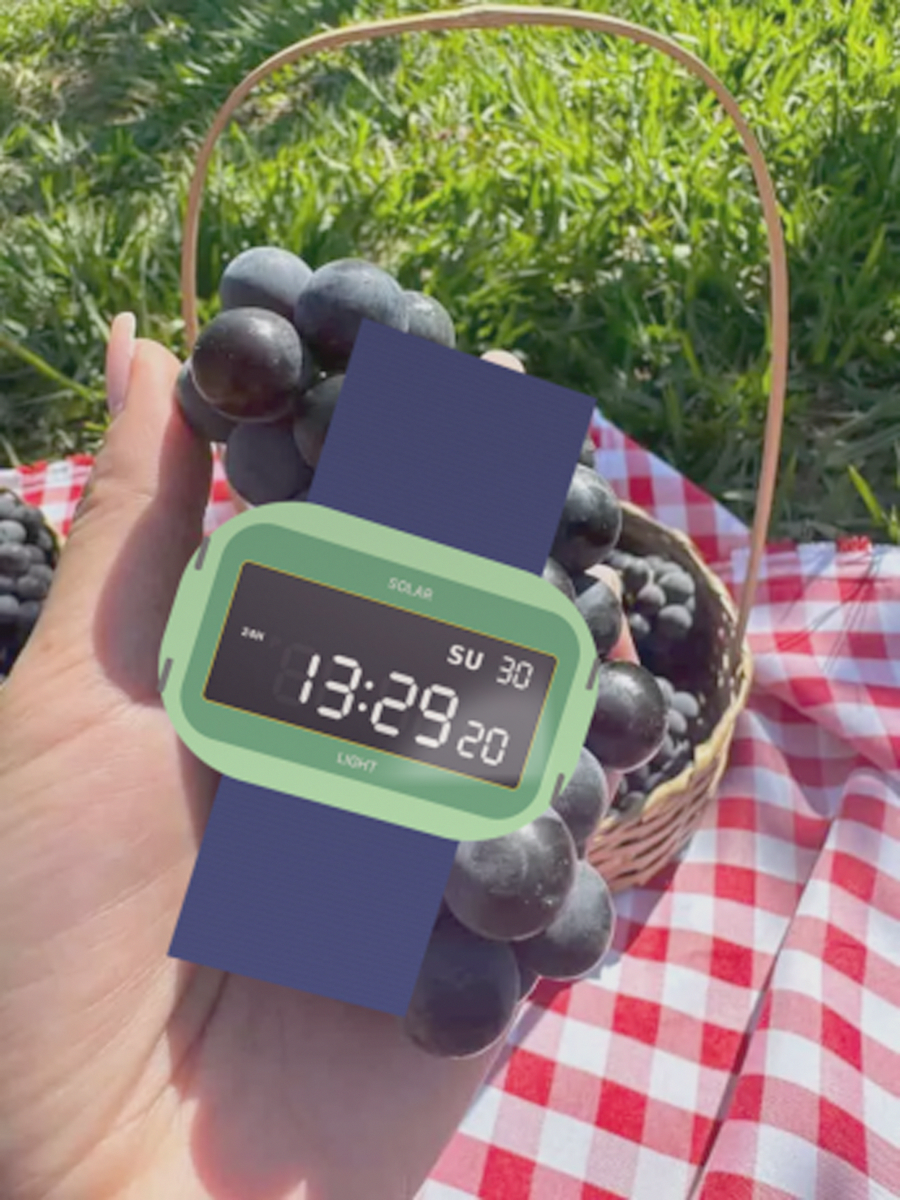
13 h 29 min 20 s
